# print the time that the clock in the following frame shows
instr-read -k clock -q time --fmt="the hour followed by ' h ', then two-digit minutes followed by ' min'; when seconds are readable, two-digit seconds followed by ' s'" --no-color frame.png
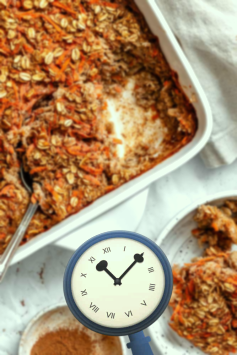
11 h 10 min
